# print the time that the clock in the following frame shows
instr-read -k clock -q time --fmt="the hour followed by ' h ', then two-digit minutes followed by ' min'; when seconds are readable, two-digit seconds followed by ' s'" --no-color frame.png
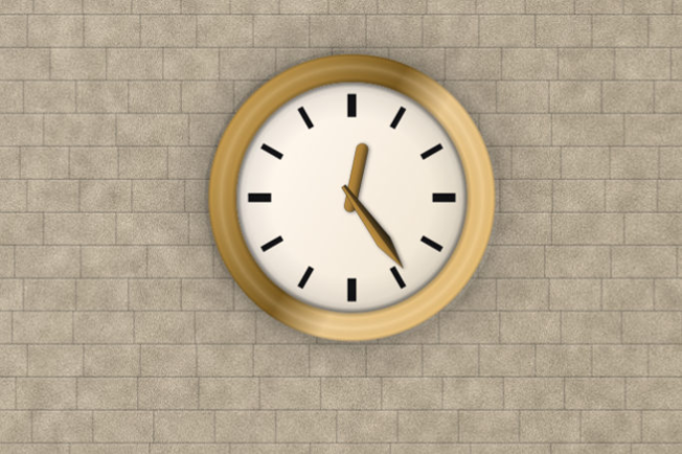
12 h 24 min
